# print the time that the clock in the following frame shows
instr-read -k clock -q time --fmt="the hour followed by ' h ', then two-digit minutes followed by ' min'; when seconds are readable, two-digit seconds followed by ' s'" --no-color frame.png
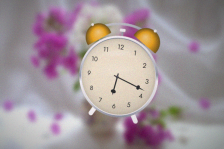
6 h 18 min
